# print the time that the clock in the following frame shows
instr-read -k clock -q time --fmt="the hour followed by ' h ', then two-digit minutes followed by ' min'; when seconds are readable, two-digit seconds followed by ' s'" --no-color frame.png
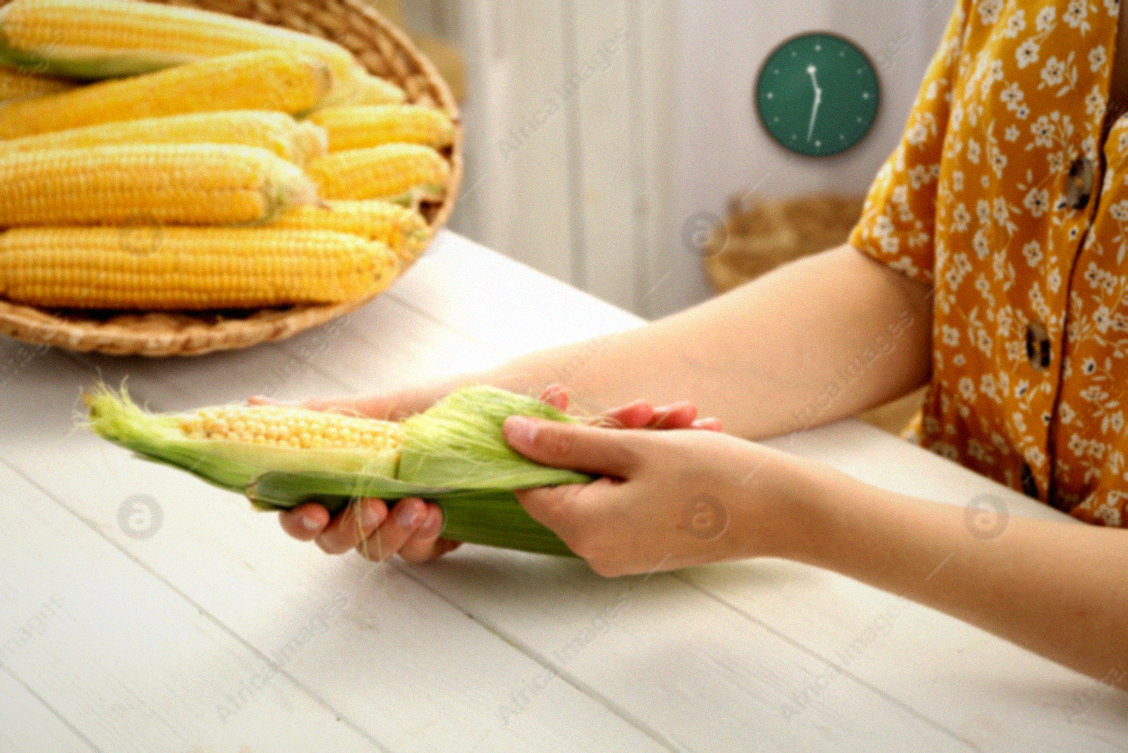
11 h 32 min
